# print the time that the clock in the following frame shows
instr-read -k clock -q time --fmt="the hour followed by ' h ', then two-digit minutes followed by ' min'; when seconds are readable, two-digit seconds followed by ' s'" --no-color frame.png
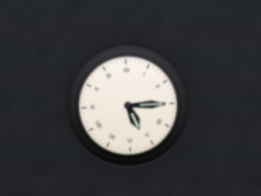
5 h 15 min
